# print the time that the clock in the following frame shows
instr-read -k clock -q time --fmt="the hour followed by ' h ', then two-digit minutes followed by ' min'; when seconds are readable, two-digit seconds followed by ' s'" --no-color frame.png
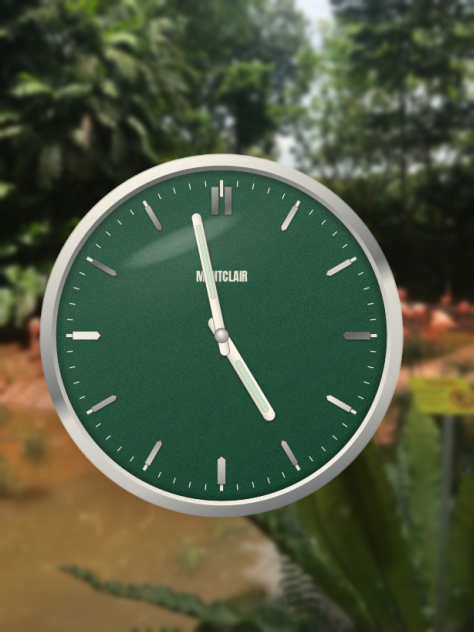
4 h 58 min
